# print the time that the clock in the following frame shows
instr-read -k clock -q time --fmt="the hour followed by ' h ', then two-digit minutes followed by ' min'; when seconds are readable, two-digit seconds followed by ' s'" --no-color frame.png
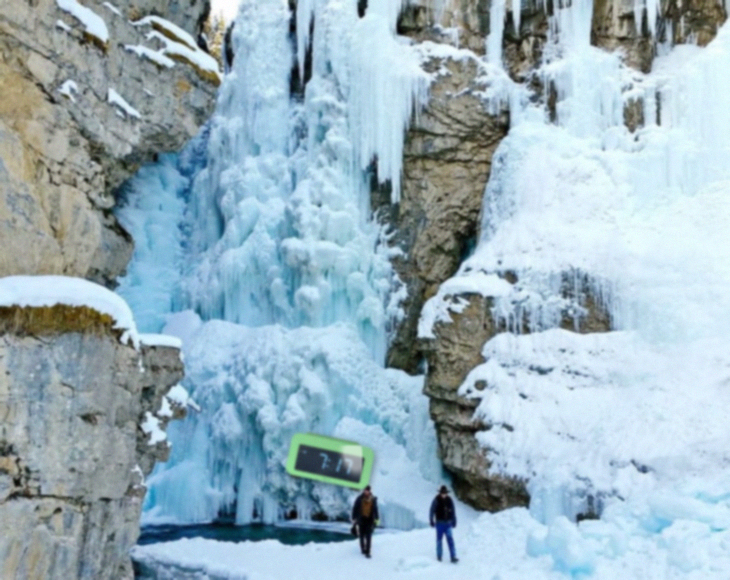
7 h 17 min
